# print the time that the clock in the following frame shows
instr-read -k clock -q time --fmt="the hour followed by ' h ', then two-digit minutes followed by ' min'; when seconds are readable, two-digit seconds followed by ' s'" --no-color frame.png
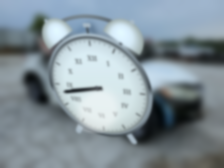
8 h 43 min
